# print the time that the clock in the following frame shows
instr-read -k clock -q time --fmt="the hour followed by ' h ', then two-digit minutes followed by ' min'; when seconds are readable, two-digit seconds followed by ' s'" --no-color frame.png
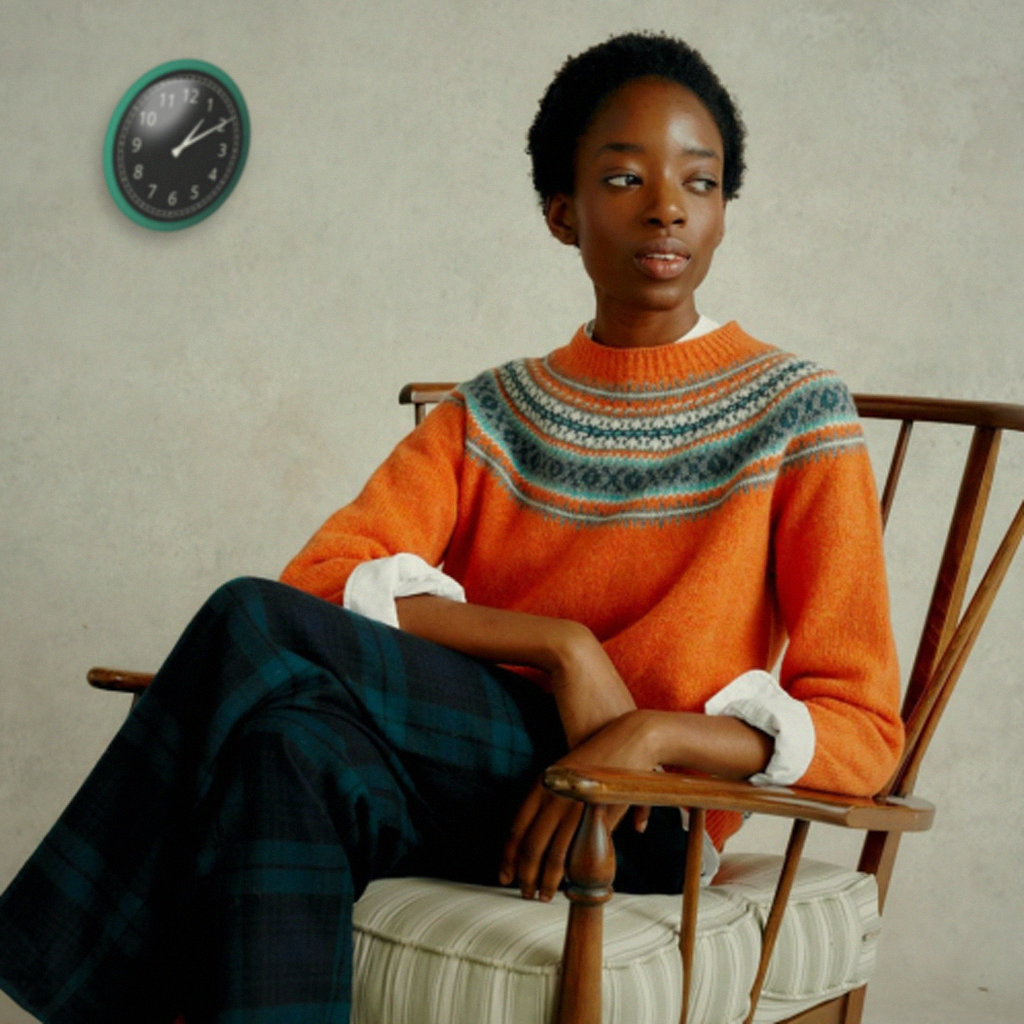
1 h 10 min
